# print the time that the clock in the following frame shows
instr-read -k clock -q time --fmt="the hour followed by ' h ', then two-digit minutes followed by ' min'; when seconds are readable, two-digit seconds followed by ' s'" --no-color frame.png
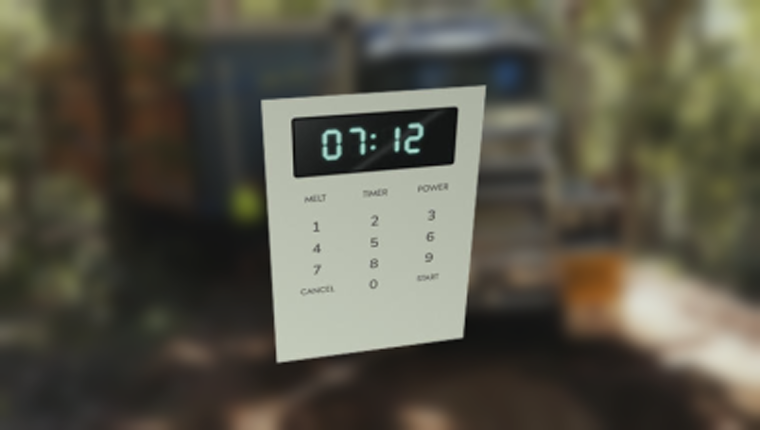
7 h 12 min
